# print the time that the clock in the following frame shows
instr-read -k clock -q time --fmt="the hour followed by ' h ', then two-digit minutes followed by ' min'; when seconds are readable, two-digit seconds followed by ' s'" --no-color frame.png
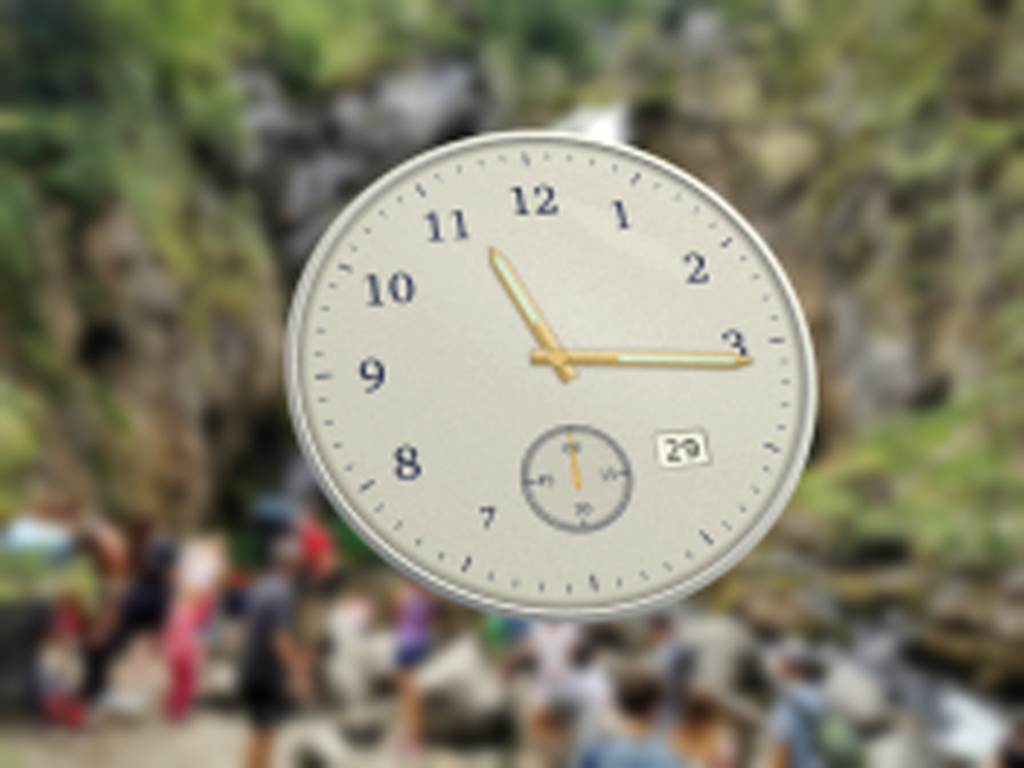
11 h 16 min
